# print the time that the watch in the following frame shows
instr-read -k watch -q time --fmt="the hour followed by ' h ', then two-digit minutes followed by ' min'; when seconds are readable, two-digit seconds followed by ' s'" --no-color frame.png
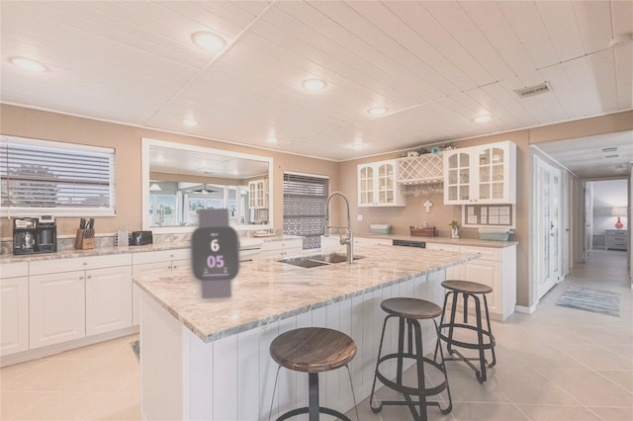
6 h 05 min
